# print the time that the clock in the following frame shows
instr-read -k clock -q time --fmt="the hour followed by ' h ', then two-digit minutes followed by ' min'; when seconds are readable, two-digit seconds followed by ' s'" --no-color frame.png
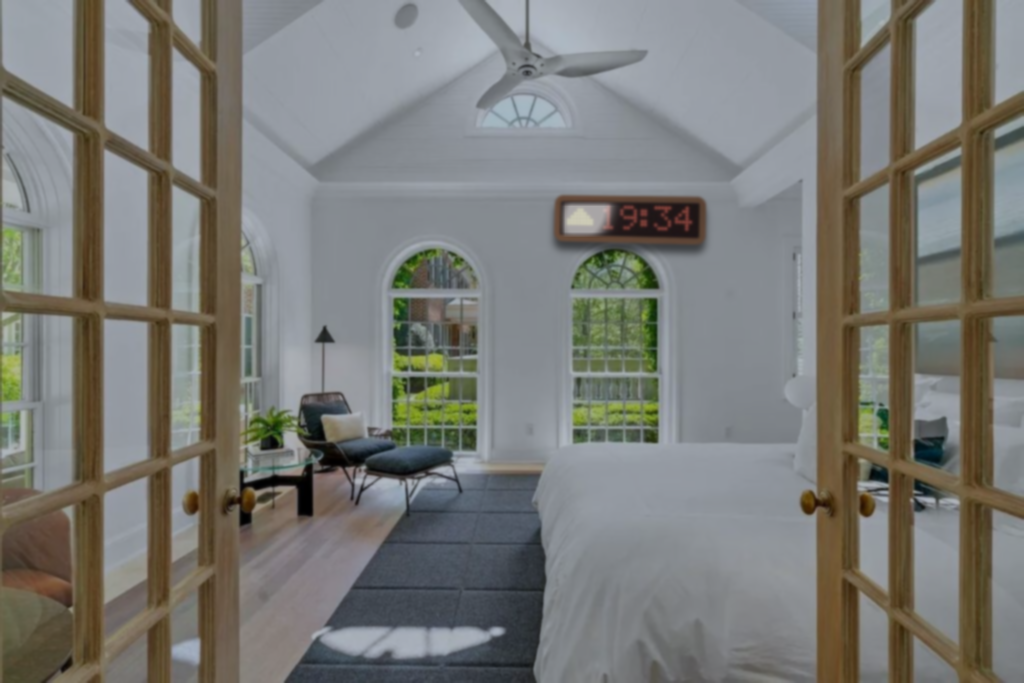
19 h 34 min
